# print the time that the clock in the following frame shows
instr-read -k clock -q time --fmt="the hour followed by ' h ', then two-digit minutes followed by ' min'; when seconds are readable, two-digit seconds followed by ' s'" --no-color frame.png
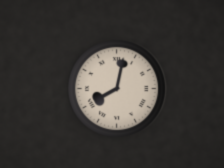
8 h 02 min
